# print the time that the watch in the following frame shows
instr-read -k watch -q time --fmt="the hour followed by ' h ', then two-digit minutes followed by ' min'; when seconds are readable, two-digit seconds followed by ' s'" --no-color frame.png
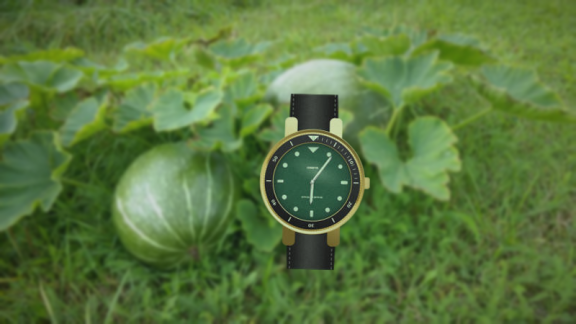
6 h 06 min
